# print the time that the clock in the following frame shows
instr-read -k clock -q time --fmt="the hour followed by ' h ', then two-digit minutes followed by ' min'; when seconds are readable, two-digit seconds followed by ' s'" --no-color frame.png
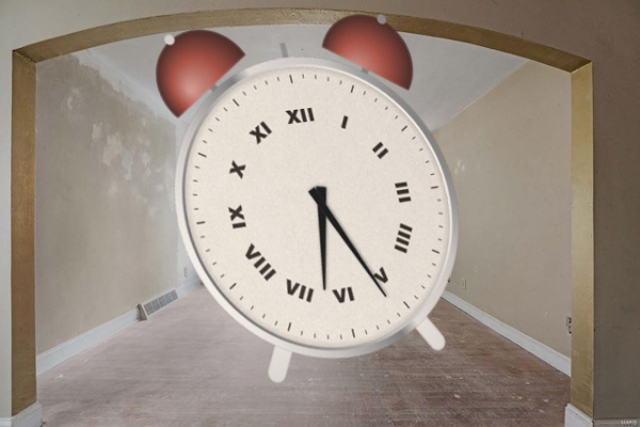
6 h 26 min
